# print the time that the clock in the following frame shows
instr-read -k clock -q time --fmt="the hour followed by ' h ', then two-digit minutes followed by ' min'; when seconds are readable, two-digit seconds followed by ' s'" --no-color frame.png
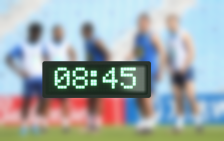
8 h 45 min
